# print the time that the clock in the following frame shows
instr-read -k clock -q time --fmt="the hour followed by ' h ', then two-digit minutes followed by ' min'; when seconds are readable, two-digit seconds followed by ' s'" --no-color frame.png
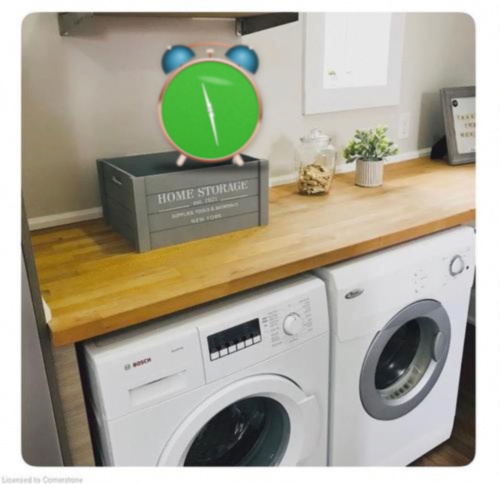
11 h 28 min
